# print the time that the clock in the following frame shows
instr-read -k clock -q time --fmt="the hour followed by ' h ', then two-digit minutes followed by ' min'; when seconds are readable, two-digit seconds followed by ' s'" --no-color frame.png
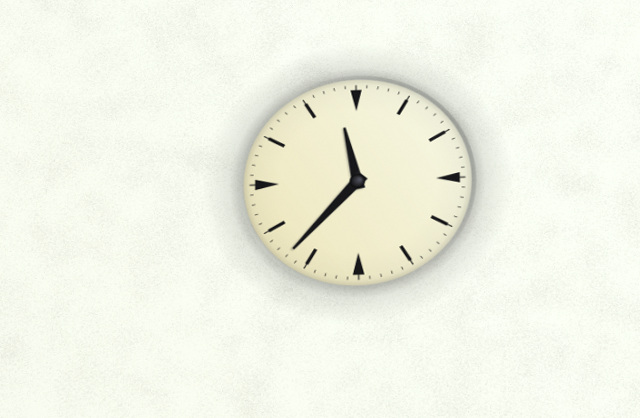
11 h 37 min
